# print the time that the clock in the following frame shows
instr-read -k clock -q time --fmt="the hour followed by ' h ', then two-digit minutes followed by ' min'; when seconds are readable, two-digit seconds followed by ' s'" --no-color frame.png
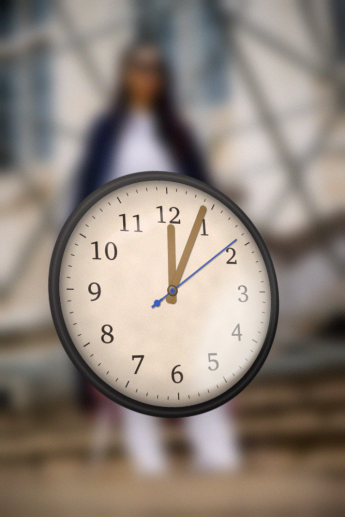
12 h 04 min 09 s
